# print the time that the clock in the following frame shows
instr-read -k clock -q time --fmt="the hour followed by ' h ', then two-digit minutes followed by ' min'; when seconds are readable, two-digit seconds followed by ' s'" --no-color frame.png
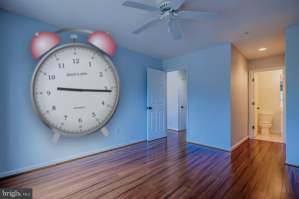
9 h 16 min
